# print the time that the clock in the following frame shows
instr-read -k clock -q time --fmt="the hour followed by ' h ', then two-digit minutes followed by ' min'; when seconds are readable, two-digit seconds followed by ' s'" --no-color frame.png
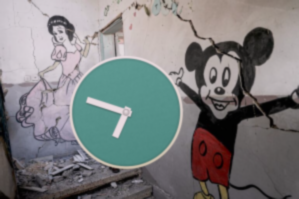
6 h 48 min
